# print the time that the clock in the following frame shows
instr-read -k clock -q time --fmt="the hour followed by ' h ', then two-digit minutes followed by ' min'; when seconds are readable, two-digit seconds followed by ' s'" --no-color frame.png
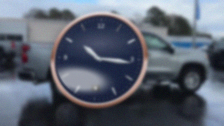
10 h 16 min
